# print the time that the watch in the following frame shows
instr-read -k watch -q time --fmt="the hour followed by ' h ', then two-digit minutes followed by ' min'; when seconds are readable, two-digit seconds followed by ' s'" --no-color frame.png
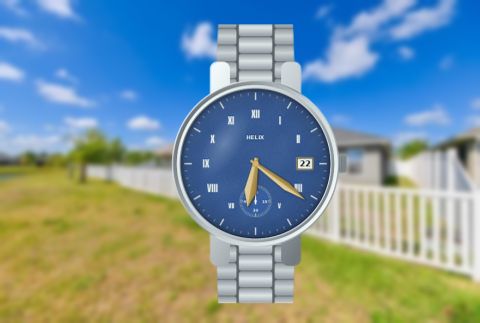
6 h 21 min
